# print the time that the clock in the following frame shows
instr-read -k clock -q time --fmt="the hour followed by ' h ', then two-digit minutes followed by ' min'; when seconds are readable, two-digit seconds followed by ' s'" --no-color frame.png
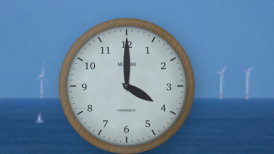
4 h 00 min
